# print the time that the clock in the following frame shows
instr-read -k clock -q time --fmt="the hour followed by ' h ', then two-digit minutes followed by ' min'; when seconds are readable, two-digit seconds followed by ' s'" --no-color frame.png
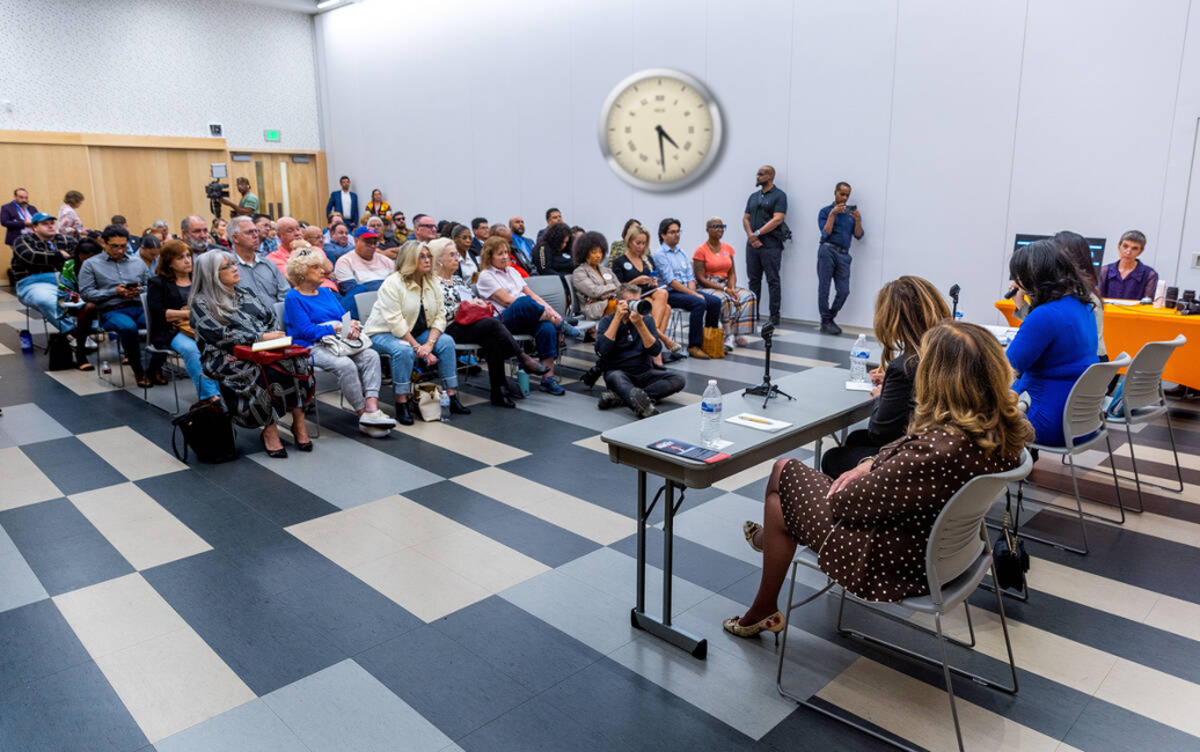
4 h 29 min
